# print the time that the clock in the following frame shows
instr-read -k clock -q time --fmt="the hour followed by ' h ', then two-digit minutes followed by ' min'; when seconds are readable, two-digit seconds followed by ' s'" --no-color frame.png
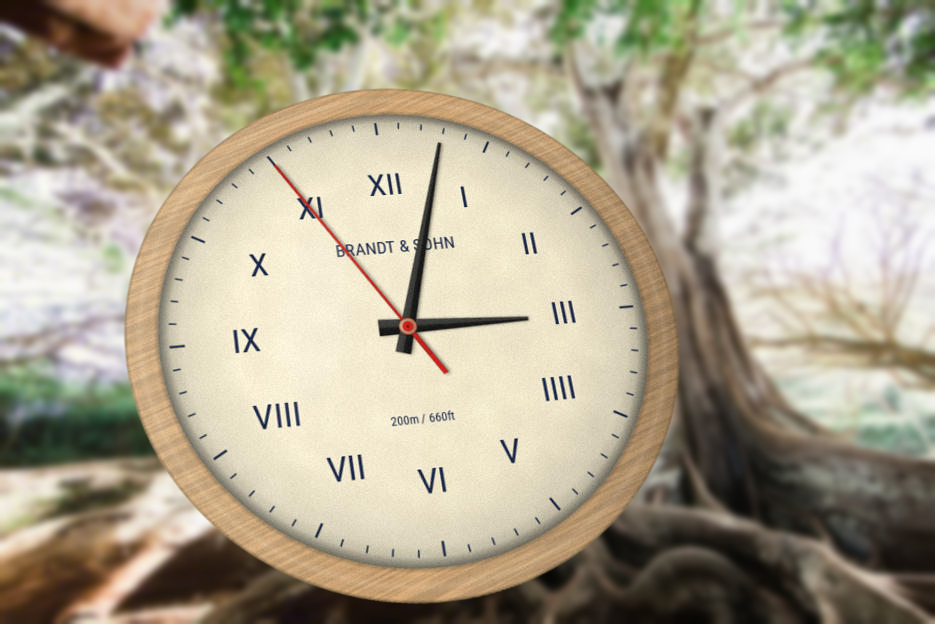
3 h 02 min 55 s
